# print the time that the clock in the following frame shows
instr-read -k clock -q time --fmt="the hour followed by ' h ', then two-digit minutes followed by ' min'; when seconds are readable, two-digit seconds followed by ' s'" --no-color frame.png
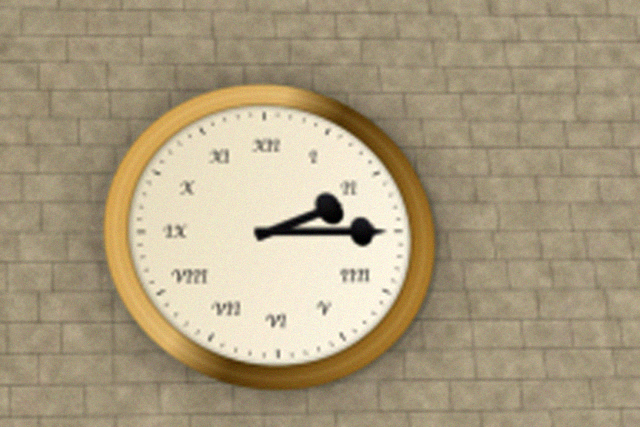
2 h 15 min
